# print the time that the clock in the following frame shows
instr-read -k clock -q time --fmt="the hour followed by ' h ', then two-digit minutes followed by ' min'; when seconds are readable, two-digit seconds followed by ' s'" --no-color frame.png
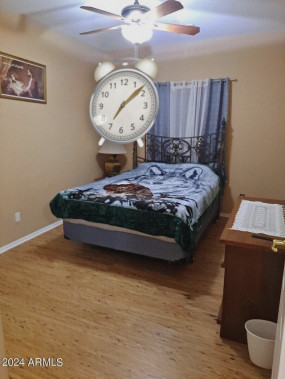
7 h 08 min
